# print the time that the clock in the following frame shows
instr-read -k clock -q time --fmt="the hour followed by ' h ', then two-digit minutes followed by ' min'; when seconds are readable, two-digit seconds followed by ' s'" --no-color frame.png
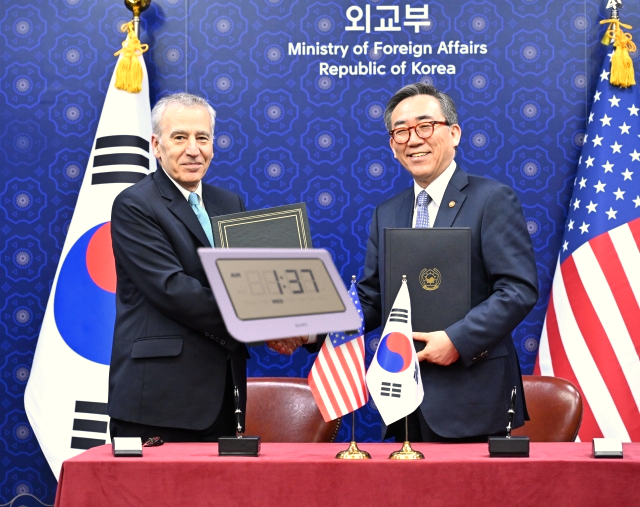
1 h 37 min
